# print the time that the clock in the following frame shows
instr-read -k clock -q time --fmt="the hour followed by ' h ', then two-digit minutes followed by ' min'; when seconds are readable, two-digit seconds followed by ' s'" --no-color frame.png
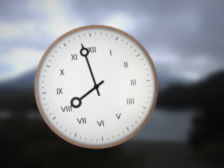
7 h 58 min
